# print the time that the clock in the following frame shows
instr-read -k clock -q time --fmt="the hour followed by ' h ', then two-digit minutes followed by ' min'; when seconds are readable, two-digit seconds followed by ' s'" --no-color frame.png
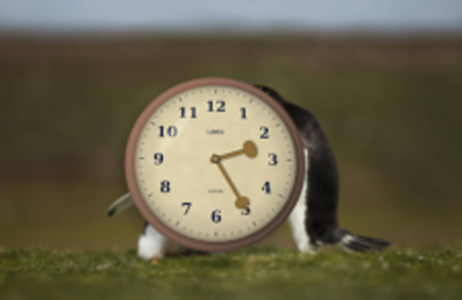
2 h 25 min
